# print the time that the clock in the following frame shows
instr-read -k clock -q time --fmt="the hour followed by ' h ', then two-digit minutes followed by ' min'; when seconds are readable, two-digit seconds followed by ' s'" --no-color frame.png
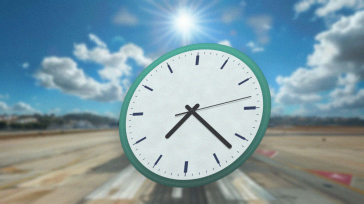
7 h 22 min 13 s
